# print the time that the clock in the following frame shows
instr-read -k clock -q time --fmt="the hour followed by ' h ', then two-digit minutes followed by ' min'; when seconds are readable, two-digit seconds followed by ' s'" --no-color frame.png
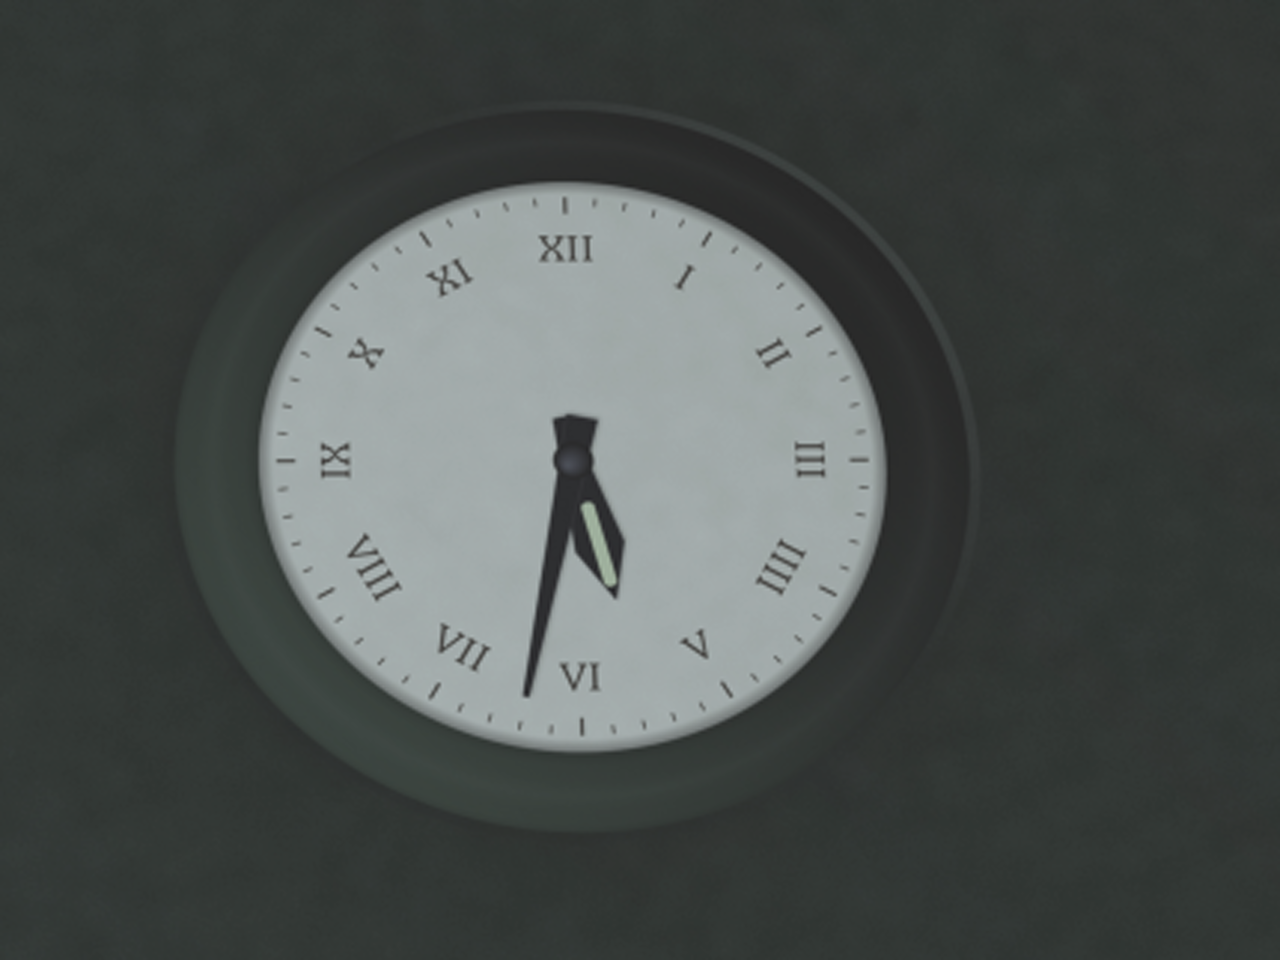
5 h 32 min
